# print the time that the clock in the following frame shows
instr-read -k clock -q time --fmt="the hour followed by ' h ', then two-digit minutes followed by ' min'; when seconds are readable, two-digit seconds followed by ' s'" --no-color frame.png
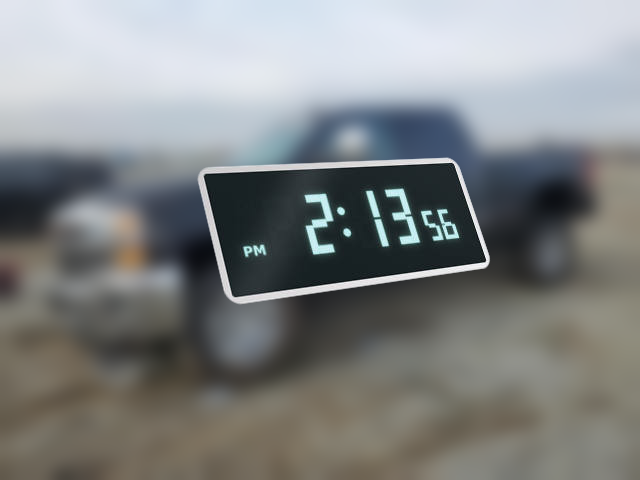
2 h 13 min 56 s
